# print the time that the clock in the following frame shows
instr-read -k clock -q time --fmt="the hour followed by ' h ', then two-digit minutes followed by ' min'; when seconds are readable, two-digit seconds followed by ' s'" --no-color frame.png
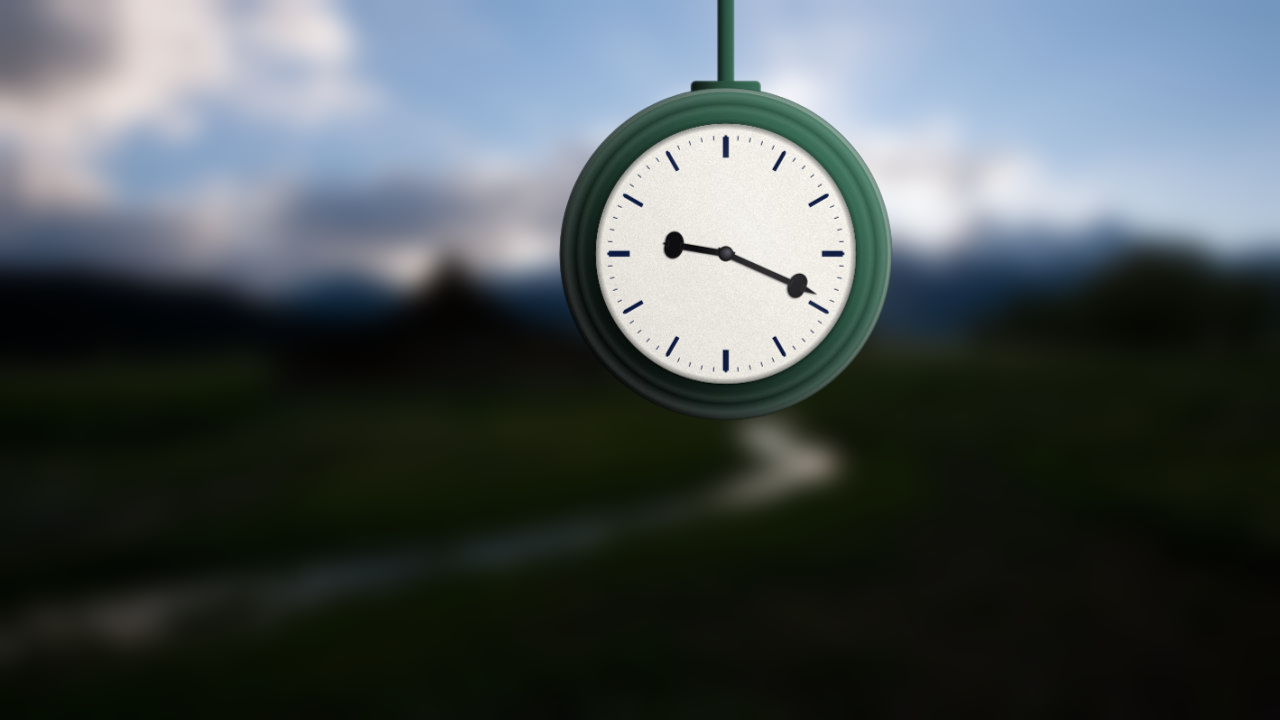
9 h 19 min
